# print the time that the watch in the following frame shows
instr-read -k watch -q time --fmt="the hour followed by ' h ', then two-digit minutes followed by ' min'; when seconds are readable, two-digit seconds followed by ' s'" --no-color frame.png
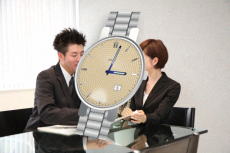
3 h 02 min
